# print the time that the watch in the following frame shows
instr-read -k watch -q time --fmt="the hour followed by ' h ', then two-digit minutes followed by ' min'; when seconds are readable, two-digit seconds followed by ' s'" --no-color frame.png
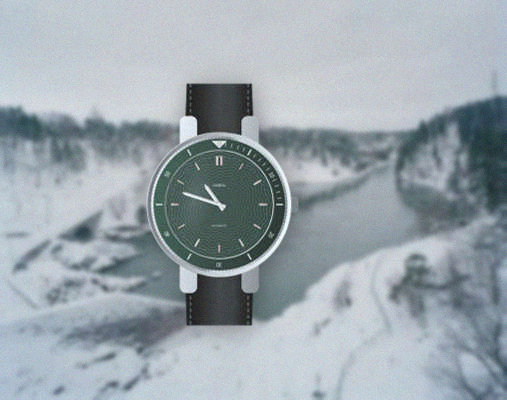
10 h 48 min
